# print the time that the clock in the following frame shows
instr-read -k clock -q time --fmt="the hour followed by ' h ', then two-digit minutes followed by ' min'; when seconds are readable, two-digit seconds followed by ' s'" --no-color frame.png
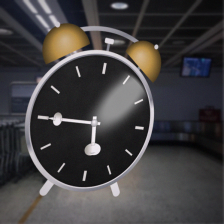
5 h 45 min
